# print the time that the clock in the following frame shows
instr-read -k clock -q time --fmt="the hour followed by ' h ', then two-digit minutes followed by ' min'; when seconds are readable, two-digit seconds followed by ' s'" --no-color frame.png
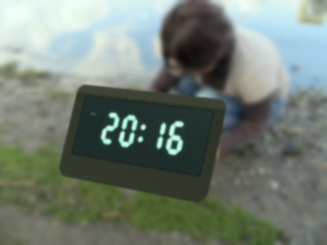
20 h 16 min
